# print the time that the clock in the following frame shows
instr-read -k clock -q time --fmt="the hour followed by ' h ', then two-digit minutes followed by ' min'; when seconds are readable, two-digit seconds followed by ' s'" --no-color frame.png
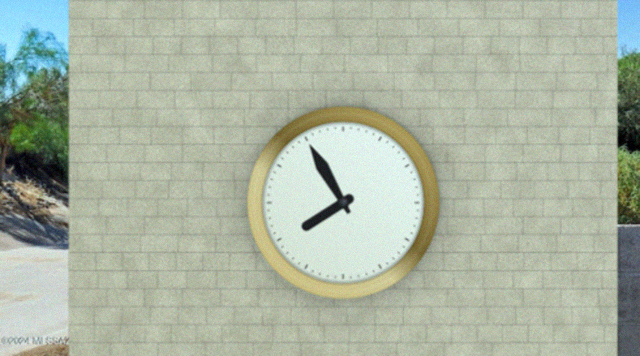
7 h 55 min
